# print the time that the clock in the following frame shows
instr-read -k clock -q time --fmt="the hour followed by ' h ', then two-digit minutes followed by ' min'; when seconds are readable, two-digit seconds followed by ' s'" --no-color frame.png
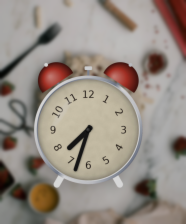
7 h 33 min
